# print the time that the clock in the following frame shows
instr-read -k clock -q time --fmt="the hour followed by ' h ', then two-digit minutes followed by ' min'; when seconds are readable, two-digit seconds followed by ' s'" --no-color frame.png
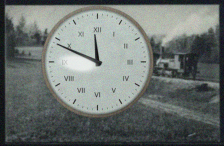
11 h 49 min
